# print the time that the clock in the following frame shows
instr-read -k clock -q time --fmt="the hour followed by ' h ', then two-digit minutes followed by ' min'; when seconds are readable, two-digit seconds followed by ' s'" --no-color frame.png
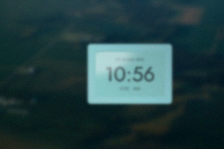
10 h 56 min
